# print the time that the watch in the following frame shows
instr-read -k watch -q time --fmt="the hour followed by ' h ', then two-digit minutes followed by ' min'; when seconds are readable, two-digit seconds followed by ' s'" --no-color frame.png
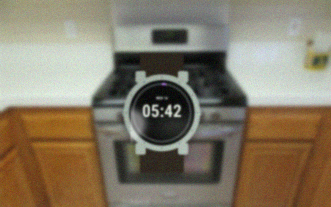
5 h 42 min
